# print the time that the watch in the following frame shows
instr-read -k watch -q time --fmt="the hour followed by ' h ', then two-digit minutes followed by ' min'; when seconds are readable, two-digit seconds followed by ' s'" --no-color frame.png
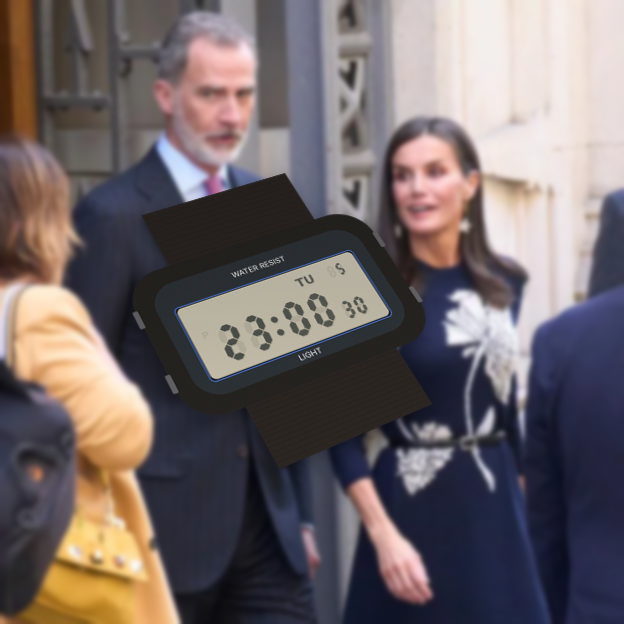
23 h 00 min 30 s
